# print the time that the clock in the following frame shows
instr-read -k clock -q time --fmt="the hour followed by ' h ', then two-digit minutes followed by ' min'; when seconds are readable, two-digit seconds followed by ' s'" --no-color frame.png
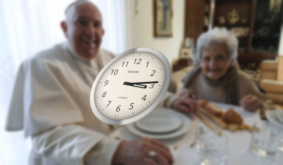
3 h 14 min
